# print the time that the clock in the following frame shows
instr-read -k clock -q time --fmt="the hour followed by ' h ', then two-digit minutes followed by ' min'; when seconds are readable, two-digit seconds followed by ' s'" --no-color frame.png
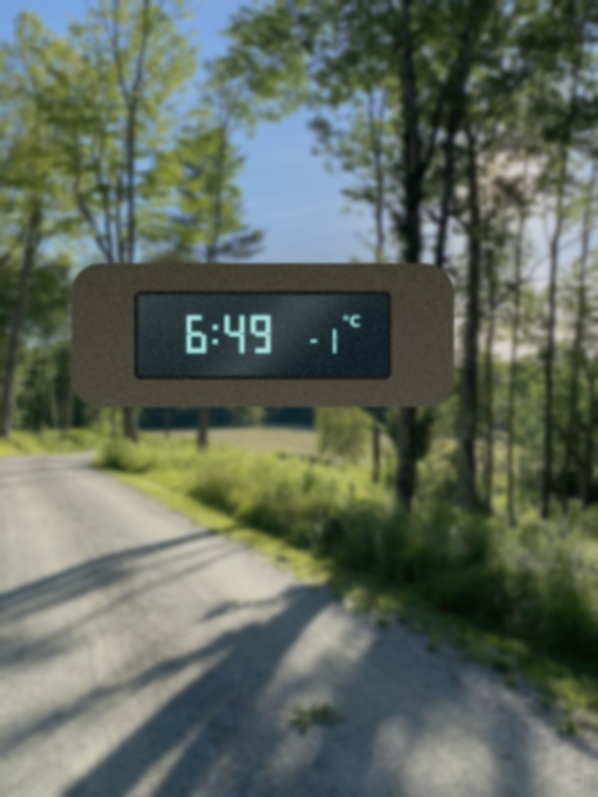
6 h 49 min
